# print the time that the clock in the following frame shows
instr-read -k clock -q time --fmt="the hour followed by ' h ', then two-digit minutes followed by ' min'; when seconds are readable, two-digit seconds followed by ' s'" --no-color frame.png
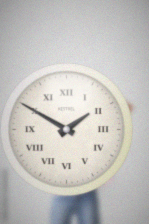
1 h 50 min
